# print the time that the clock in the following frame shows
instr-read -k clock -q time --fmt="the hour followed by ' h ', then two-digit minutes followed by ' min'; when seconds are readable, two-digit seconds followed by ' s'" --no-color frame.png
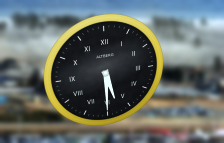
5 h 30 min
